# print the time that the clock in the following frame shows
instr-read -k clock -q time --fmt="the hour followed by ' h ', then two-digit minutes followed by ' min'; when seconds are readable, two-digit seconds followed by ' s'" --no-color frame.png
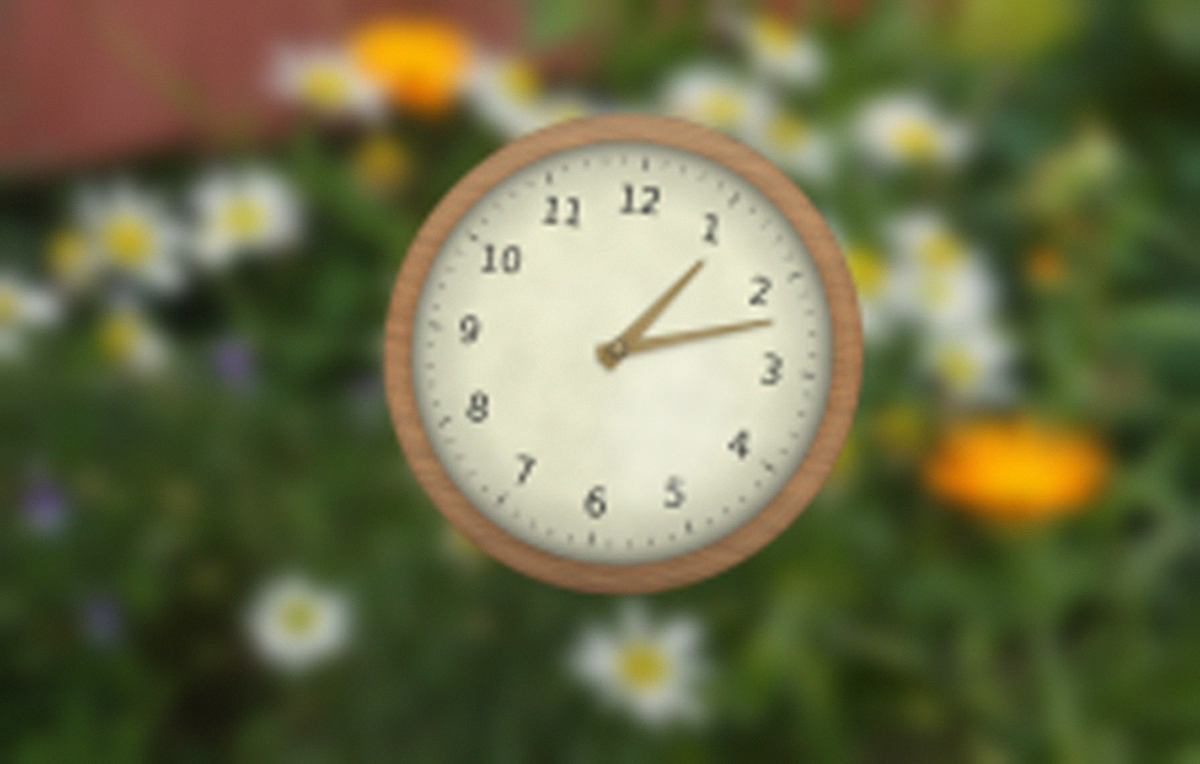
1 h 12 min
